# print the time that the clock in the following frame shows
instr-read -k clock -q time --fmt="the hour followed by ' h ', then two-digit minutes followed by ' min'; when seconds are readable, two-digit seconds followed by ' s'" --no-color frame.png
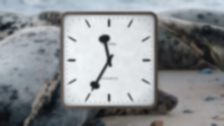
11 h 35 min
